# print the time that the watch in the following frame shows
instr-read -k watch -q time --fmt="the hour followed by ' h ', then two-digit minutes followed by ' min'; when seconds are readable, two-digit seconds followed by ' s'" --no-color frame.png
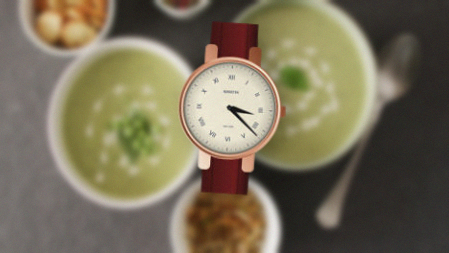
3 h 22 min
